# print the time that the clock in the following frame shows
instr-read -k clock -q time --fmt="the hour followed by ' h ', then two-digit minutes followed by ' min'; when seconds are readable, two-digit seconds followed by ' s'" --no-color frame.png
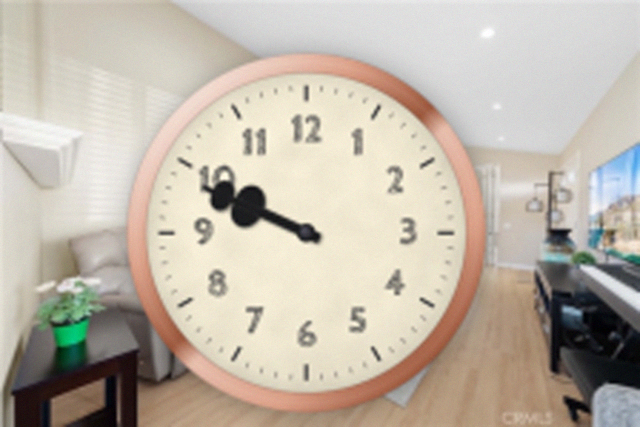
9 h 49 min
